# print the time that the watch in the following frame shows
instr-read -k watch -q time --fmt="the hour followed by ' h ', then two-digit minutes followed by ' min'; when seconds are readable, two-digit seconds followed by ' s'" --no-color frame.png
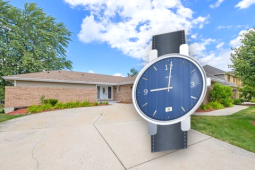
9 h 01 min
